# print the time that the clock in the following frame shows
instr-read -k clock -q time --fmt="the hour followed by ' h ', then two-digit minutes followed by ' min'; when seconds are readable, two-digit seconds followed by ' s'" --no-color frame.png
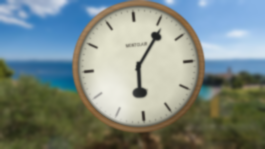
6 h 06 min
